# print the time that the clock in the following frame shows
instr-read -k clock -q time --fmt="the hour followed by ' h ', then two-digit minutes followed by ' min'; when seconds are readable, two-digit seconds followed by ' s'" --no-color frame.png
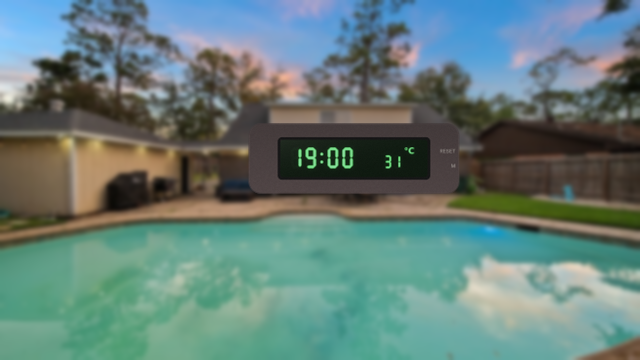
19 h 00 min
